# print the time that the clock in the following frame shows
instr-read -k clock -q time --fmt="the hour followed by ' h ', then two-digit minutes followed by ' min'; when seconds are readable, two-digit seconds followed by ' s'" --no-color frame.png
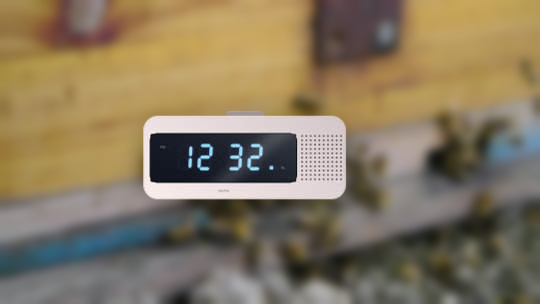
12 h 32 min
